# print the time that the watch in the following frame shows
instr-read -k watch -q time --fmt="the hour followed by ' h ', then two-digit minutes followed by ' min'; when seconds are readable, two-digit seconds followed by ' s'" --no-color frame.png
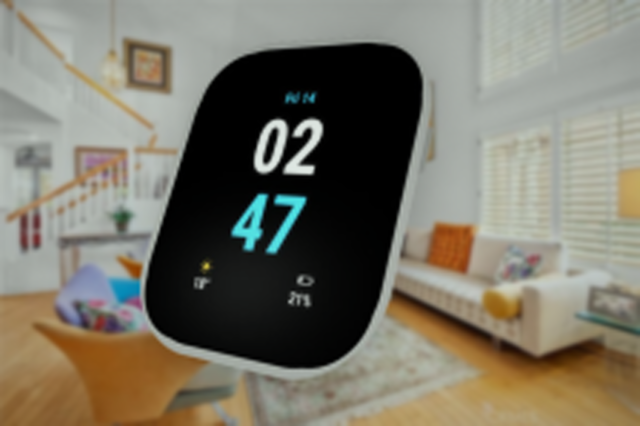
2 h 47 min
